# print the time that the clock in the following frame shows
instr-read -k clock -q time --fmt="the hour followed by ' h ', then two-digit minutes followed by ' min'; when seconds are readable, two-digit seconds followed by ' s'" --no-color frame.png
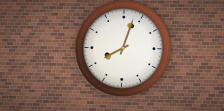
8 h 03 min
